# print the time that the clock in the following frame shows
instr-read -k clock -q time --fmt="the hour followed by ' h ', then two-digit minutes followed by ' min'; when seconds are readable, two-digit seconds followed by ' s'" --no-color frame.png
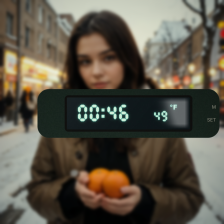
0 h 46 min
